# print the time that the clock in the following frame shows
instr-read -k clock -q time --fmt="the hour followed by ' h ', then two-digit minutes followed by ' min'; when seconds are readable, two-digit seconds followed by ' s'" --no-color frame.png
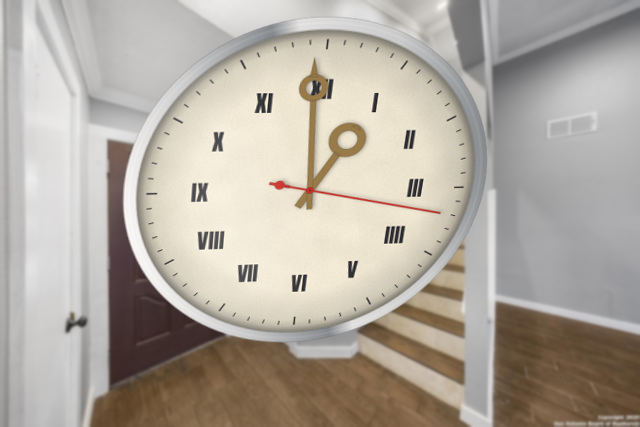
12 h 59 min 17 s
